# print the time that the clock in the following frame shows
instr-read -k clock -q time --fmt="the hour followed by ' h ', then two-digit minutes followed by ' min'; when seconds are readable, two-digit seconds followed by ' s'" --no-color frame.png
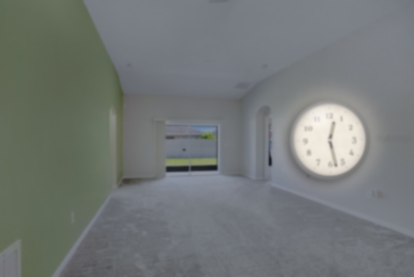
12 h 28 min
